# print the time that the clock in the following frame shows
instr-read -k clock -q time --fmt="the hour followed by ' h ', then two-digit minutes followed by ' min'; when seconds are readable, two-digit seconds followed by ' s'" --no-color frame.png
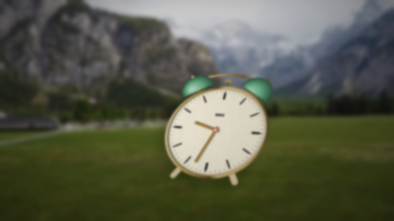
9 h 33 min
